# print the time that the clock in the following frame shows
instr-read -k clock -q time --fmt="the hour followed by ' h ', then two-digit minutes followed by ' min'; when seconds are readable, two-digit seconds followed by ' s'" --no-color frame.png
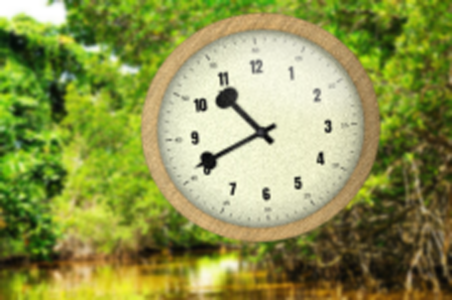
10 h 41 min
